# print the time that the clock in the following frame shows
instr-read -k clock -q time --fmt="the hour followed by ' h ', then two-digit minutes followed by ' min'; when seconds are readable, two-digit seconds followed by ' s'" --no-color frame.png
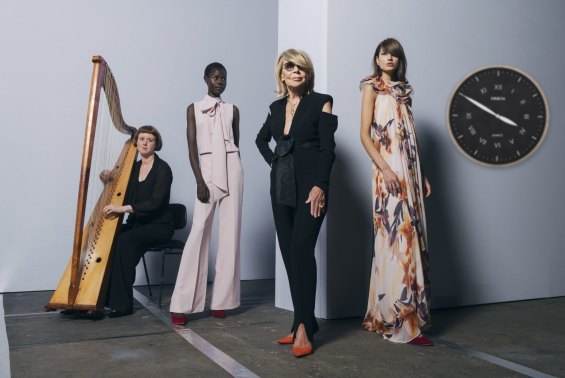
3 h 50 min
